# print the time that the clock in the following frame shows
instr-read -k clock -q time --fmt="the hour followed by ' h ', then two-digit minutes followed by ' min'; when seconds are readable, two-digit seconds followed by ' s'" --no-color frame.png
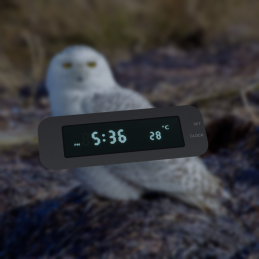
5 h 36 min
